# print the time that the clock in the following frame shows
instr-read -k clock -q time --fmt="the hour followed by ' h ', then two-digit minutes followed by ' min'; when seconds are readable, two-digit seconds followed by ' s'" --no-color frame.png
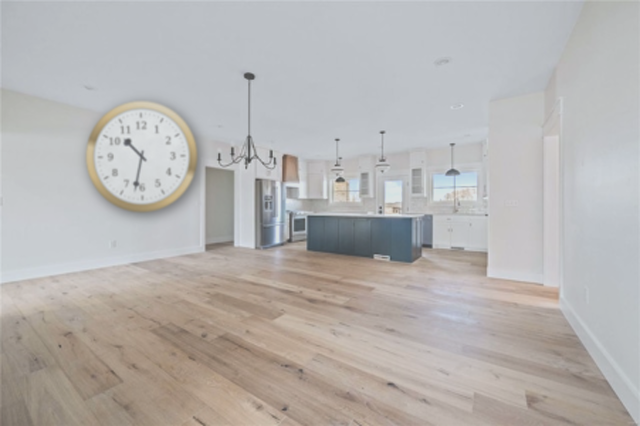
10 h 32 min
